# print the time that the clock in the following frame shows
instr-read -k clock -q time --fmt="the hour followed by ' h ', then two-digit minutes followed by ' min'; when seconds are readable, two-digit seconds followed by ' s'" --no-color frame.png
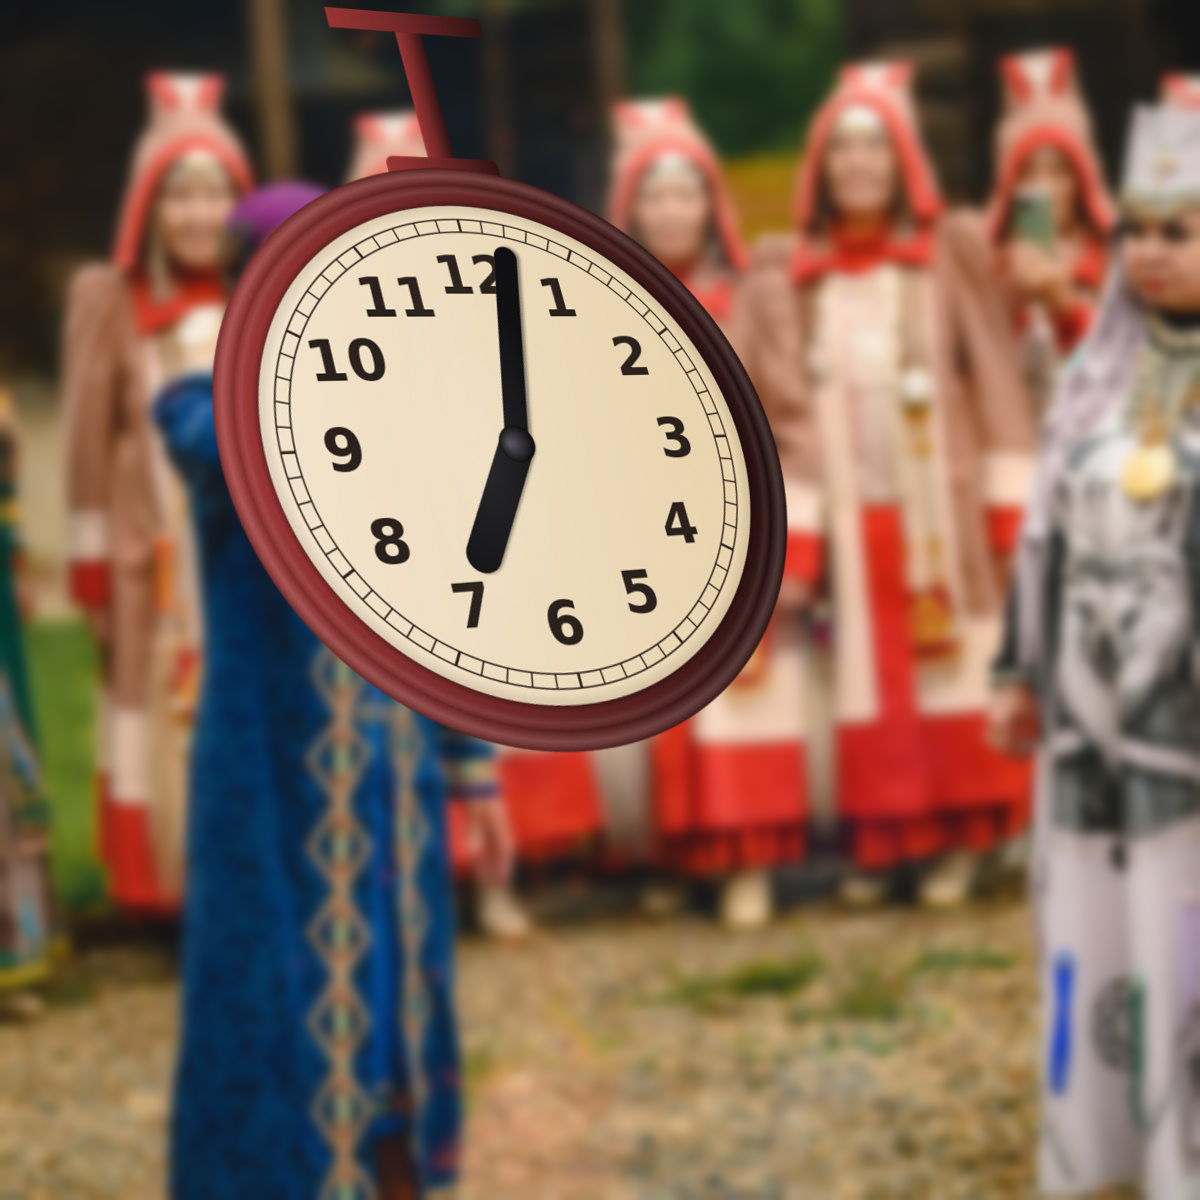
7 h 02 min
